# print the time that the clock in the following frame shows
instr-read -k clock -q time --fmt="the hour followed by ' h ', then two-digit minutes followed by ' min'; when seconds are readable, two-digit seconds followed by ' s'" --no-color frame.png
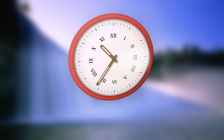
10 h 36 min
